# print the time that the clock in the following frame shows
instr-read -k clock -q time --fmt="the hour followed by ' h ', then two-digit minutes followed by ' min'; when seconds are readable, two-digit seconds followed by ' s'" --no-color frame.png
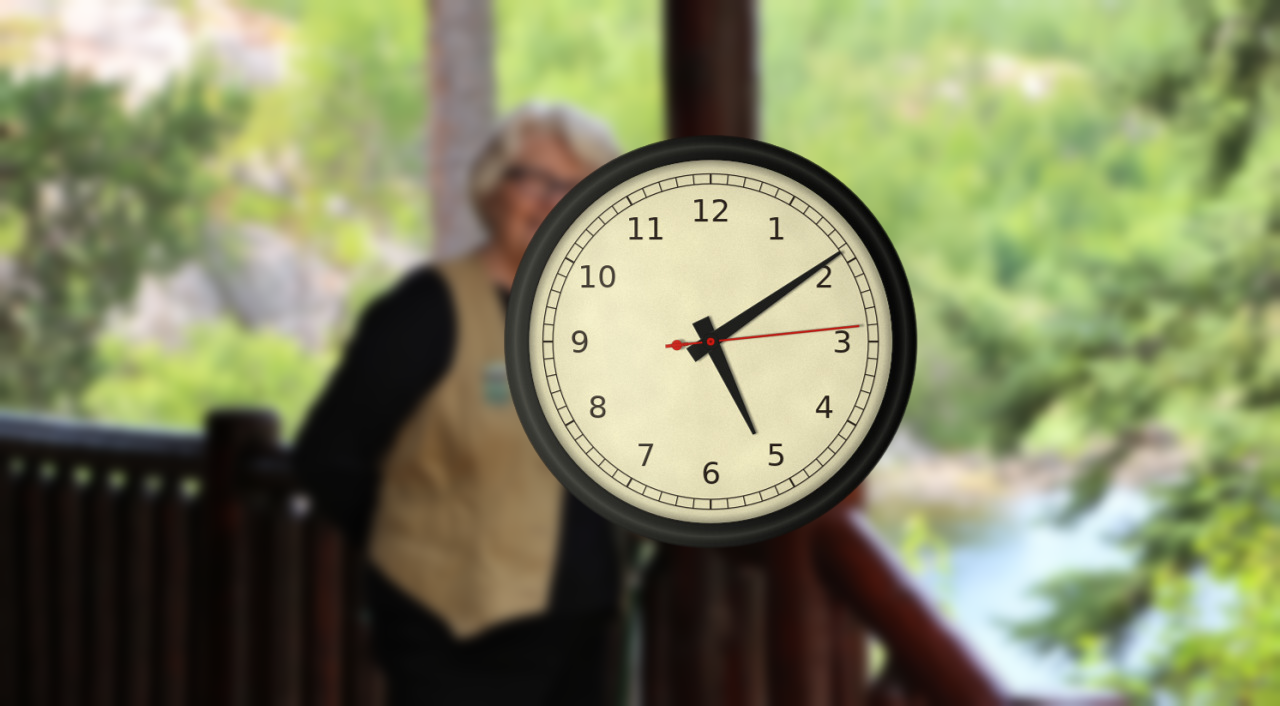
5 h 09 min 14 s
